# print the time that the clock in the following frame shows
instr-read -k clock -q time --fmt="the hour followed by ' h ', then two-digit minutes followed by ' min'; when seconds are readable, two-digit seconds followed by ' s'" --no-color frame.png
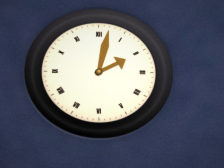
2 h 02 min
